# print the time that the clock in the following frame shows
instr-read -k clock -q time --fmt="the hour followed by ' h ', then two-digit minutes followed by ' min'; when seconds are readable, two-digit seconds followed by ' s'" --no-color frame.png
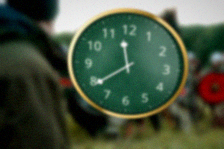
11 h 39 min
